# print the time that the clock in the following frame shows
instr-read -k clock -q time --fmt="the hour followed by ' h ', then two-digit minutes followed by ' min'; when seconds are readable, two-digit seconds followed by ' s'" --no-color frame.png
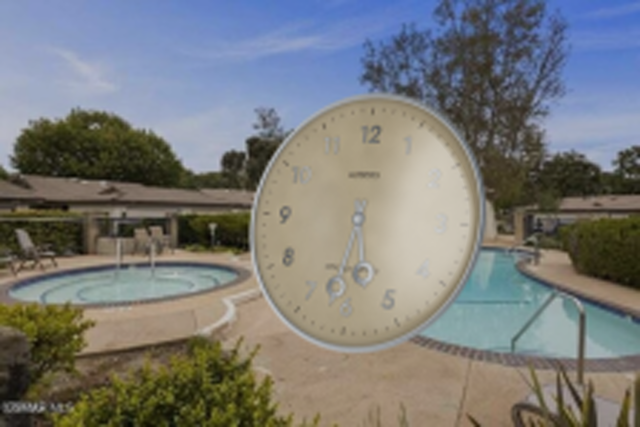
5 h 32 min
